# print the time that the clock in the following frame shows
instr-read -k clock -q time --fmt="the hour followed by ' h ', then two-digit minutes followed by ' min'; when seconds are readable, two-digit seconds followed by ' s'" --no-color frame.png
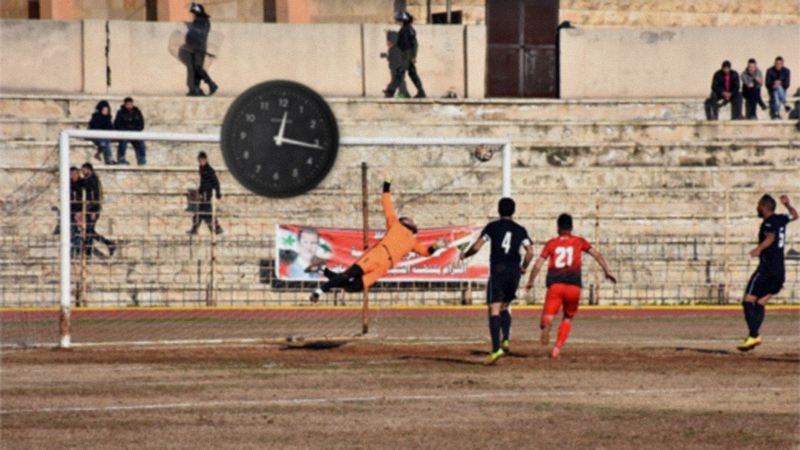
12 h 16 min
